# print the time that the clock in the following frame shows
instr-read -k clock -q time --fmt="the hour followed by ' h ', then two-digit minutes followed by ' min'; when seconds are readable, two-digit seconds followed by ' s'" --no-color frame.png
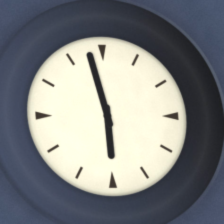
5 h 58 min
